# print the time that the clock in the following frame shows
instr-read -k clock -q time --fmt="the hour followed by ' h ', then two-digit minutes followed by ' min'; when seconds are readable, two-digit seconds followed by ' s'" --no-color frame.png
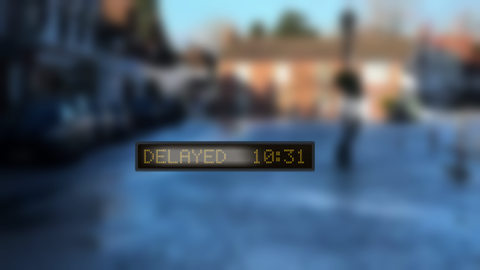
10 h 31 min
